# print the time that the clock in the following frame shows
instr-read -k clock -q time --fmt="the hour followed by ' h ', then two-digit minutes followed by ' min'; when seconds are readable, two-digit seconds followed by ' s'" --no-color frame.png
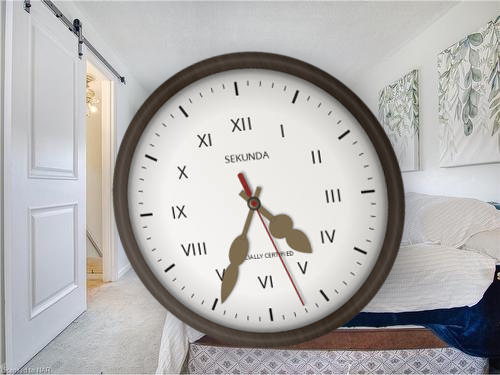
4 h 34 min 27 s
